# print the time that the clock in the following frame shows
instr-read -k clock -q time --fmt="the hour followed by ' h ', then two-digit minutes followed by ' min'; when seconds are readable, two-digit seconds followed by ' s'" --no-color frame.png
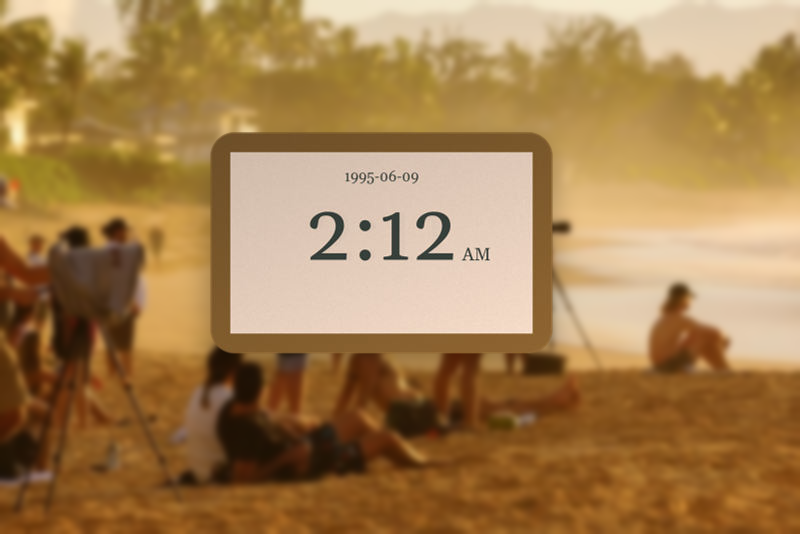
2 h 12 min
